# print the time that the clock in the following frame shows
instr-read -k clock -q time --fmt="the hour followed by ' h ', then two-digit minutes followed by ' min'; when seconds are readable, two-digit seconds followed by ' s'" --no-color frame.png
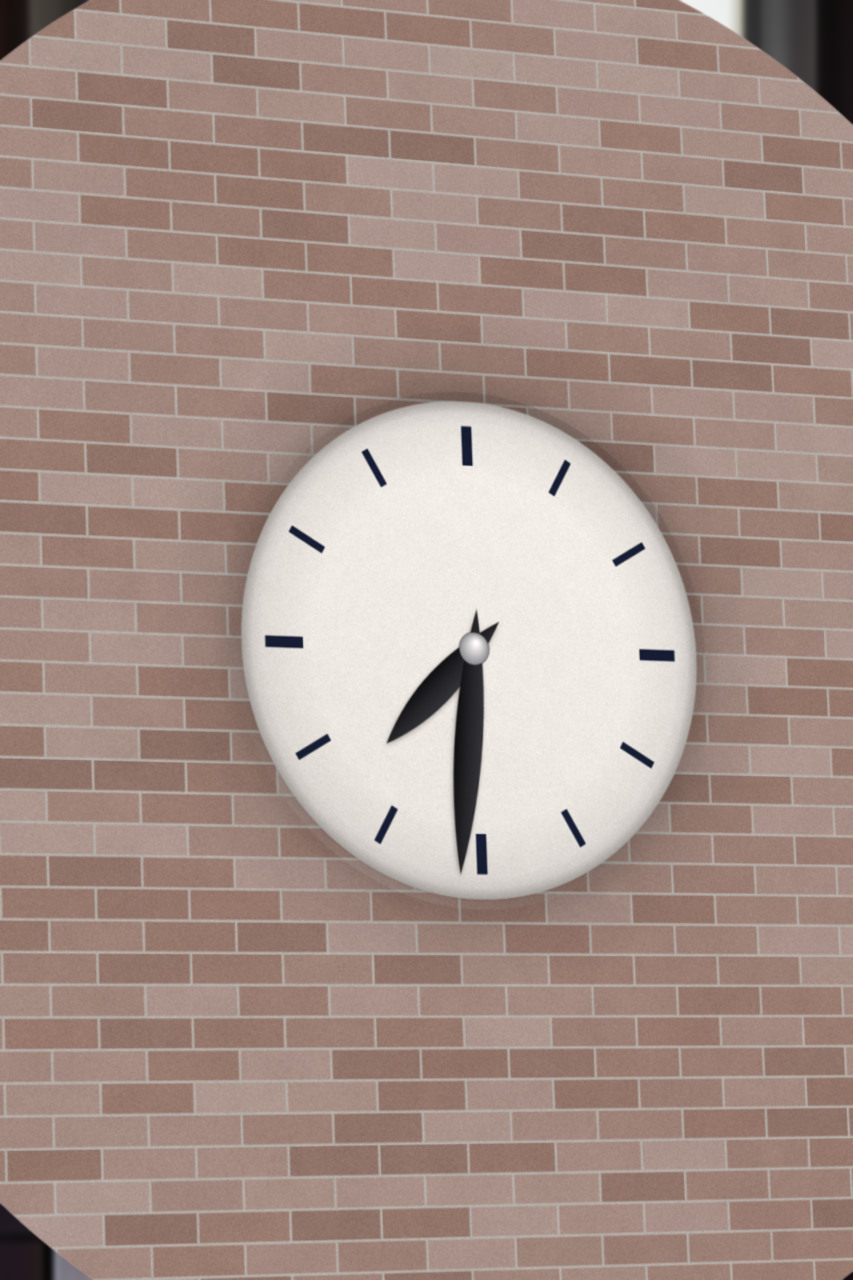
7 h 31 min
